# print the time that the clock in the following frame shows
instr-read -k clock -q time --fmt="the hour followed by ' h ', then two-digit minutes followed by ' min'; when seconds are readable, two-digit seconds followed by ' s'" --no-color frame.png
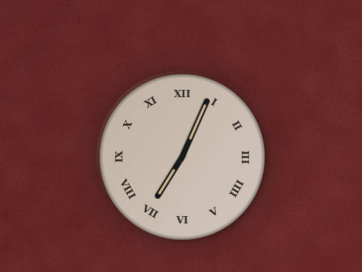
7 h 04 min
